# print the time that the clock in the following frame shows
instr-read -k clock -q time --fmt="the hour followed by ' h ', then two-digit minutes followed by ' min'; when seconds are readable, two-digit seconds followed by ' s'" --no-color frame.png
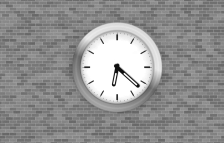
6 h 22 min
